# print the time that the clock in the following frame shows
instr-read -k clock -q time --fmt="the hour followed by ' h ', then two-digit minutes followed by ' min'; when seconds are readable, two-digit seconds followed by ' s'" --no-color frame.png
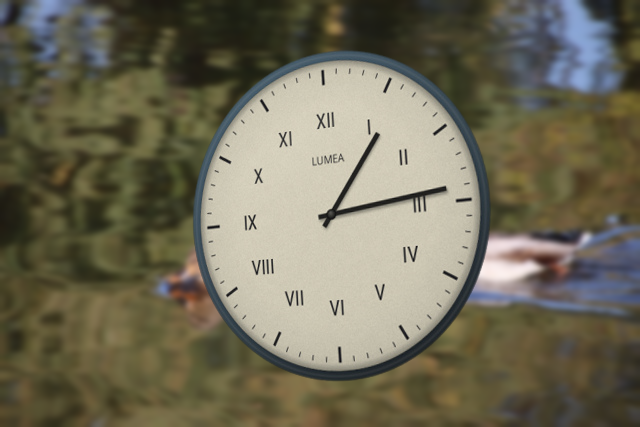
1 h 14 min
